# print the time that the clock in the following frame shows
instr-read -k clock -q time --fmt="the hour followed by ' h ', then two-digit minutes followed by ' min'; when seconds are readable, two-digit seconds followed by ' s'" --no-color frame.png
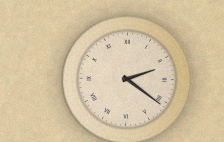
2 h 21 min
